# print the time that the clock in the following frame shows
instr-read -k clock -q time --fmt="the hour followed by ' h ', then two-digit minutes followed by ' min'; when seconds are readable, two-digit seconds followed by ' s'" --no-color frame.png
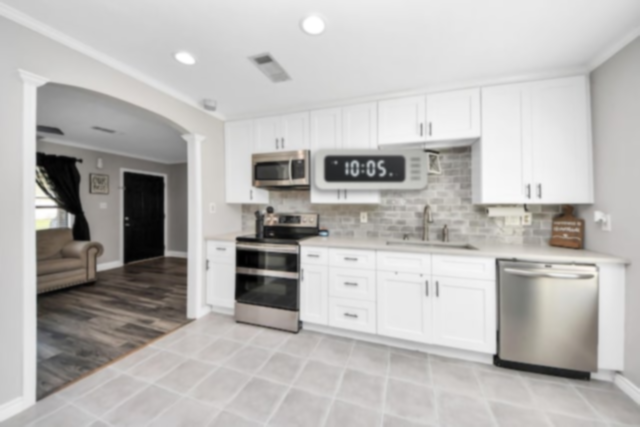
10 h 05 min
